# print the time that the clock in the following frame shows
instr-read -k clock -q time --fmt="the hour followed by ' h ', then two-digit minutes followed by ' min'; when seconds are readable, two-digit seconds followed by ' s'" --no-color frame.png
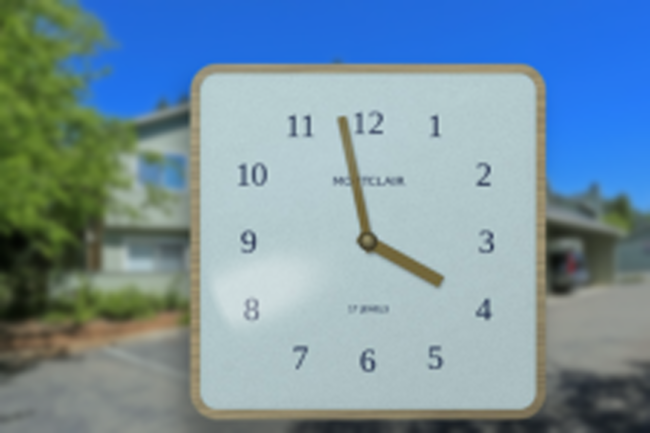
3 h 58 min
